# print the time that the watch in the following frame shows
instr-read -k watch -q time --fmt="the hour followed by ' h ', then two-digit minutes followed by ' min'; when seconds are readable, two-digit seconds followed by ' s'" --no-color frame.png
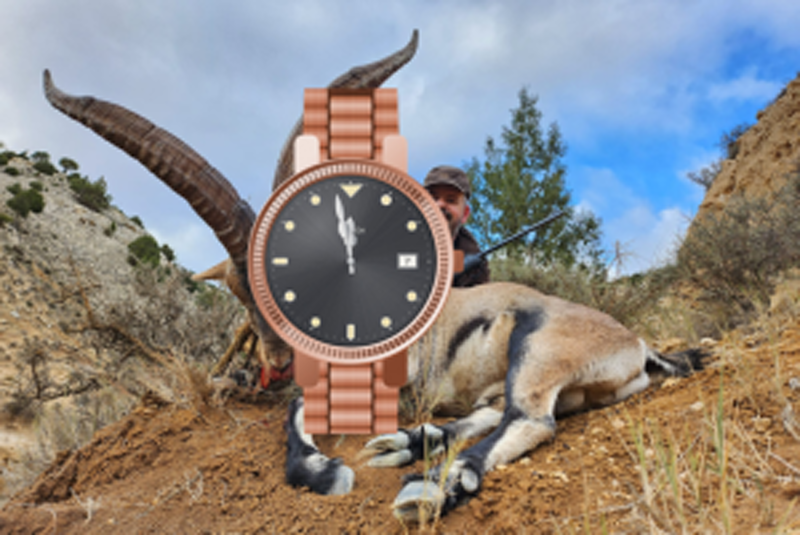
11 h 58 min
